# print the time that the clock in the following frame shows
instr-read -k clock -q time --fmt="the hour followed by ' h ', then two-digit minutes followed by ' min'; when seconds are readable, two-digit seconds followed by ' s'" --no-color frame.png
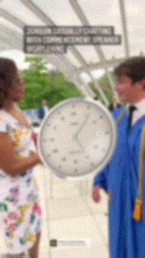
5 h 06 min
